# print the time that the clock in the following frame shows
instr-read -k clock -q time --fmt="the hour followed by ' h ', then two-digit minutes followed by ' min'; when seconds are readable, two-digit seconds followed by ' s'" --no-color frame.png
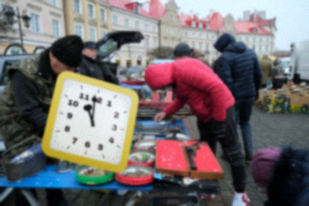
10 h 59 min
